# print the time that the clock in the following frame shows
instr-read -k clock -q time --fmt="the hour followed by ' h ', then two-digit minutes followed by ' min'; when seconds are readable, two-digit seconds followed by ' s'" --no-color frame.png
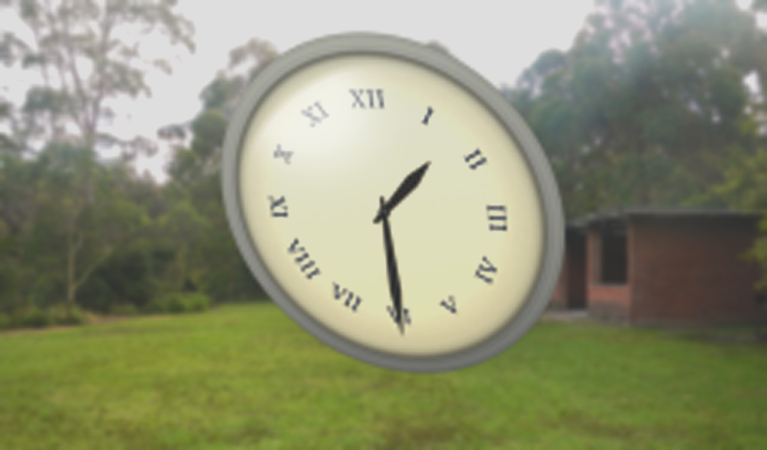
1 h 30 min
